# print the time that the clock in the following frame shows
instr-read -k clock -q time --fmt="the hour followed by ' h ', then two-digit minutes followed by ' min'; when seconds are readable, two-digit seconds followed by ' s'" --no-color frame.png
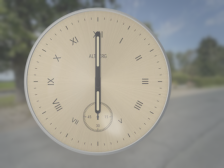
6 h 00 min
